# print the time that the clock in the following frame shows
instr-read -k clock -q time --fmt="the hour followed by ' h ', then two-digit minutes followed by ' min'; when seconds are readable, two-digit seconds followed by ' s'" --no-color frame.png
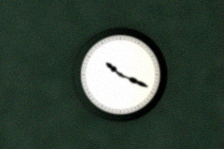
10 h 19 min
